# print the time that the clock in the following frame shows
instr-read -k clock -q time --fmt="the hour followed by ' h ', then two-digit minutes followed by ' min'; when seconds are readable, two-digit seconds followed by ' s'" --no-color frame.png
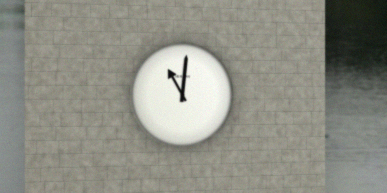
11 h 01 min
